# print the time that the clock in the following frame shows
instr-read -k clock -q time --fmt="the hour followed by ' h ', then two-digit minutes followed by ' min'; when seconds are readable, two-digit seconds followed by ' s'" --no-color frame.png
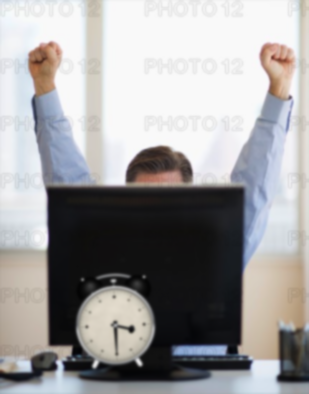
3 h 30 min
